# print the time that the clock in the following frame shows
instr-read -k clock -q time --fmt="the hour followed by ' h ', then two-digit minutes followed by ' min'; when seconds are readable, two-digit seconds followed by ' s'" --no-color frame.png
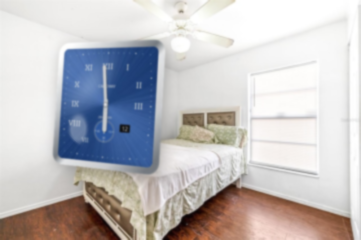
5 h 59 min
